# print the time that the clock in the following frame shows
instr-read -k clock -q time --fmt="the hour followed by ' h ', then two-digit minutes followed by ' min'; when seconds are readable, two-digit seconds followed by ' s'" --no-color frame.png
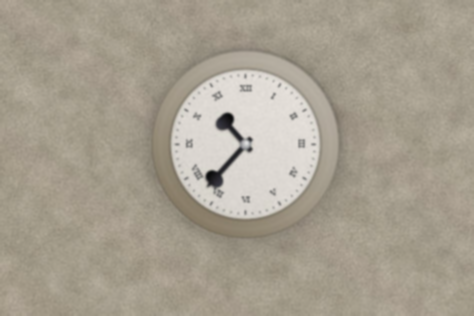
10 h 37 min
